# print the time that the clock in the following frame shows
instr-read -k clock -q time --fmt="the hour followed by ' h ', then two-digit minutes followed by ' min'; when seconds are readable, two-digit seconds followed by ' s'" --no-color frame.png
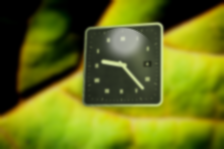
9 h 23 min
